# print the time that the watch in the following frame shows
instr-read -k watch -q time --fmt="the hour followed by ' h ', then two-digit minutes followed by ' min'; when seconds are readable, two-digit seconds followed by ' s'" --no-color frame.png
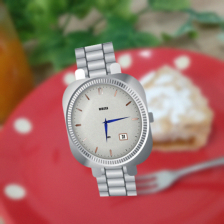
6 h 14 min
